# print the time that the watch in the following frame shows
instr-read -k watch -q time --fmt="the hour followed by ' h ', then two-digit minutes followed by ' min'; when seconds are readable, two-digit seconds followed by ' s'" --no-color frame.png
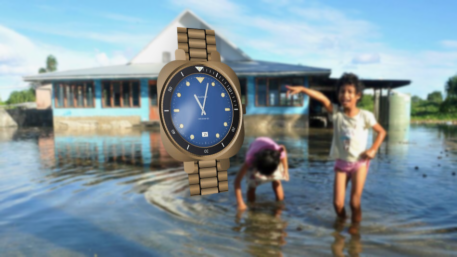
11 h 03 min
